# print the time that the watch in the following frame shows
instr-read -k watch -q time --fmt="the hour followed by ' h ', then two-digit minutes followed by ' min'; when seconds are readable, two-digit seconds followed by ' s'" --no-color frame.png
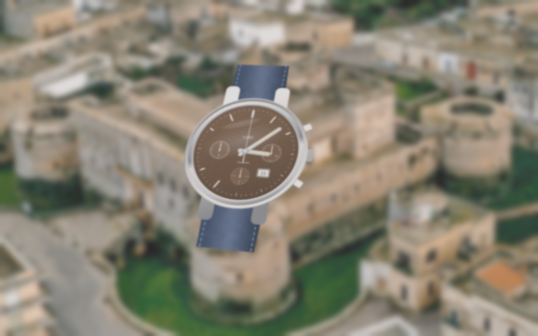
3 h 08 min
